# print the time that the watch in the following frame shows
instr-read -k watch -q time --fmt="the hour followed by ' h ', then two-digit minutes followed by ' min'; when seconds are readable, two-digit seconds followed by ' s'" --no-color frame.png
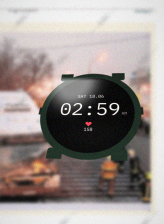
2 h 59 min
